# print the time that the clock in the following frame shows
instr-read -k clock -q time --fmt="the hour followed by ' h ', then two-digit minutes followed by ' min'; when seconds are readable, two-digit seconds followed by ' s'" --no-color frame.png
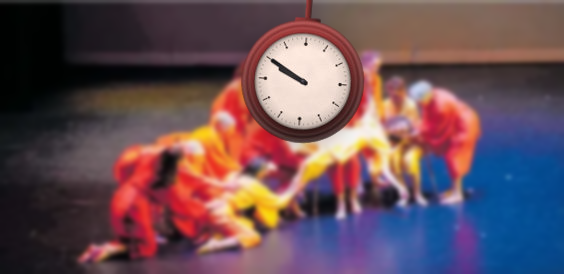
9 h 50 min
